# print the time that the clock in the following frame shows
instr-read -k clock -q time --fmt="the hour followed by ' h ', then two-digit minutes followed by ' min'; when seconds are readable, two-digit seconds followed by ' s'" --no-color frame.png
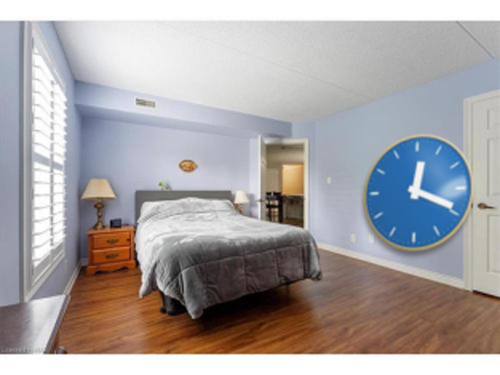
12 h 19 min
